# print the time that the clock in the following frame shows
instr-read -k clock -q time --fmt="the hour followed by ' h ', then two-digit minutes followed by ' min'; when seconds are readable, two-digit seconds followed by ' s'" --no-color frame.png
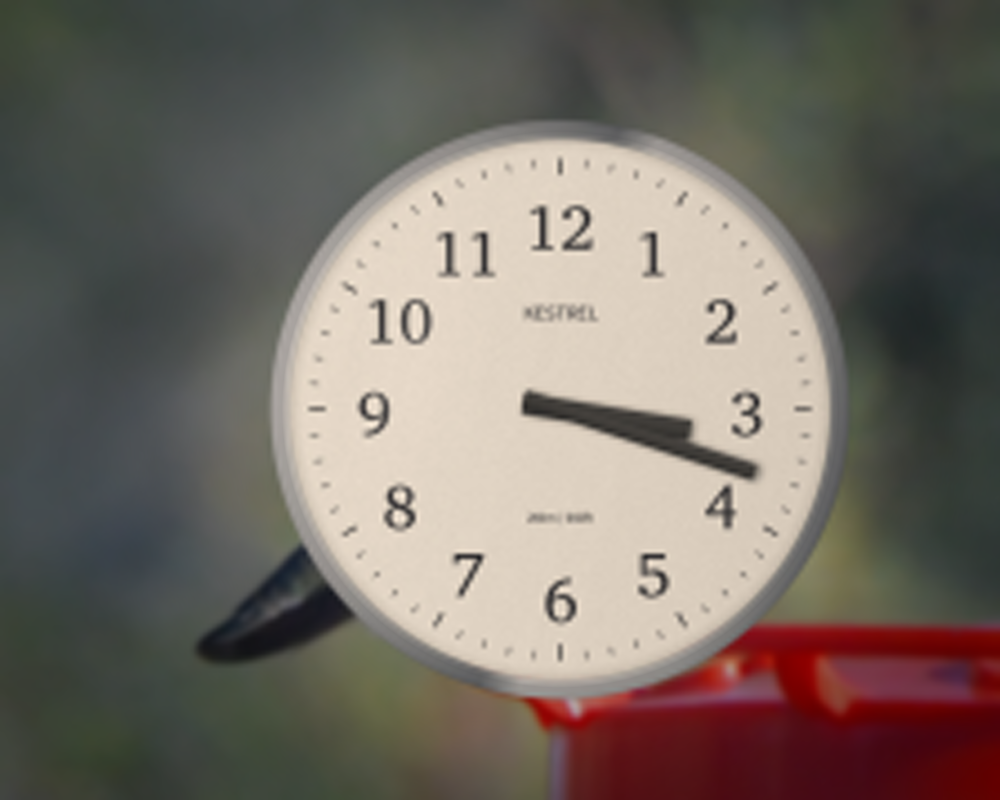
3 h 18 min
